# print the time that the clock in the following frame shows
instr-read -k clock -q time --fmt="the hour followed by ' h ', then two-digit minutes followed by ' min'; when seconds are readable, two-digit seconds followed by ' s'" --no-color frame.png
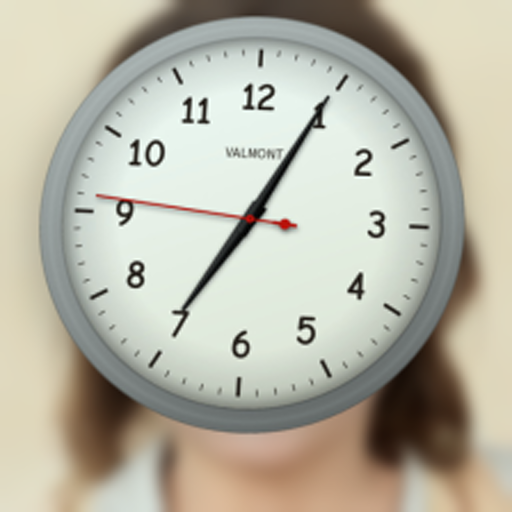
7 h 04 min 46 s
